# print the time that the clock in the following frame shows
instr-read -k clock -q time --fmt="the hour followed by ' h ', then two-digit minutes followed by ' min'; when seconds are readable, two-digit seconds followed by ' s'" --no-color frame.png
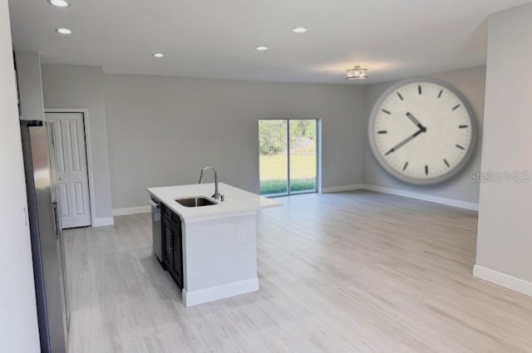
10 h 40 min
